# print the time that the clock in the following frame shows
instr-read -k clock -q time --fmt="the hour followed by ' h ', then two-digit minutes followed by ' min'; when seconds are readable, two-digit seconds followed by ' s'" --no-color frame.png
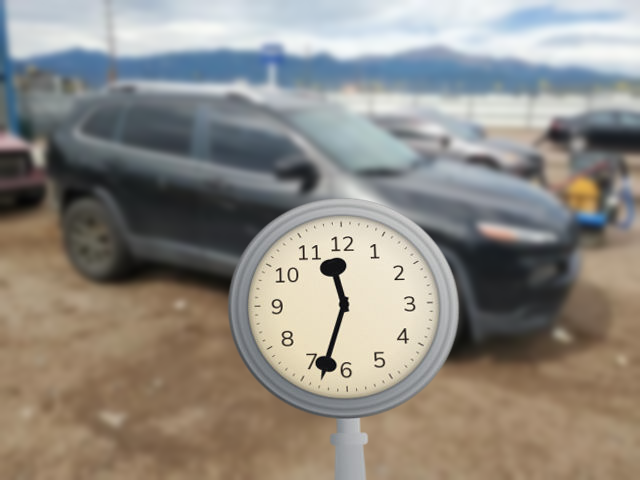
11 h 33 min
